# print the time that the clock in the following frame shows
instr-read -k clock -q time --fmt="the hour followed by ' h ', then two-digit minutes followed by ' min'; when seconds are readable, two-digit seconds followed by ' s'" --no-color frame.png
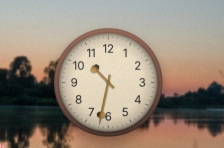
10 h 32 min
